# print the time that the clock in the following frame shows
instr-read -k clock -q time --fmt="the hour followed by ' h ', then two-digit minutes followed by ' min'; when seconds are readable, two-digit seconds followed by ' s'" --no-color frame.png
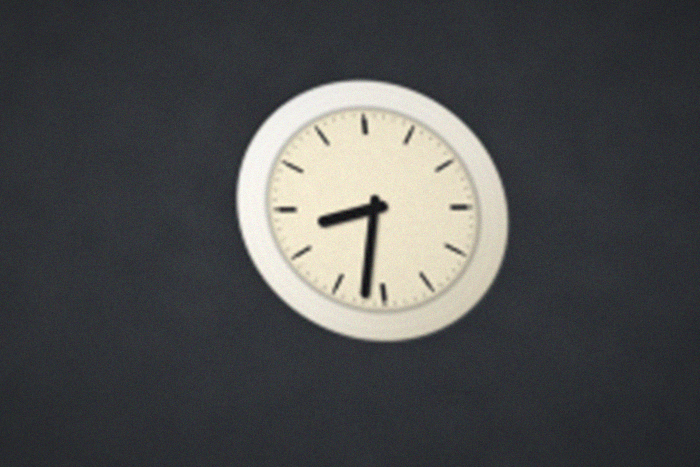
8 h 32 min
